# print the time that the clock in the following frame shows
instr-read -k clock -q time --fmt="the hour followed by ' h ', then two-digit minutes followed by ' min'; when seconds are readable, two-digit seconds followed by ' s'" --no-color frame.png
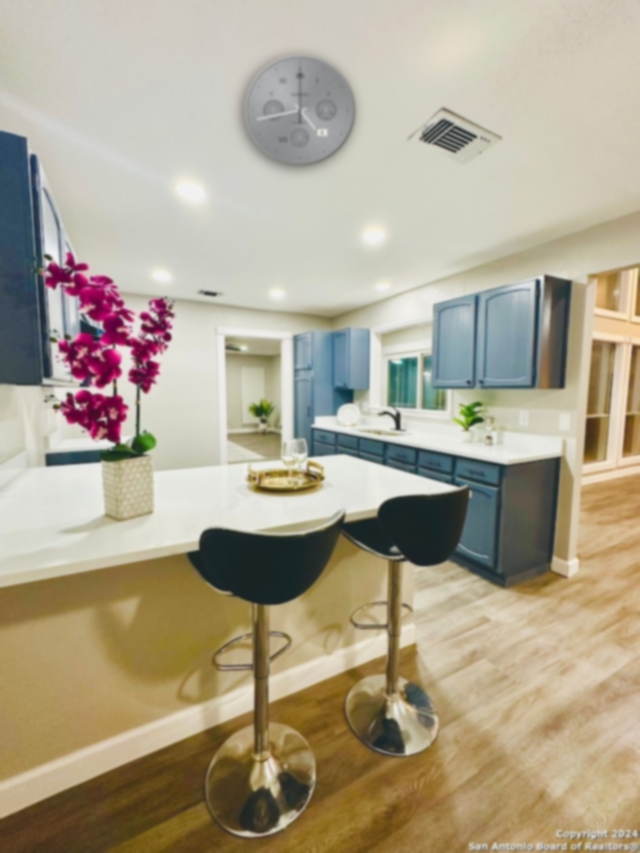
4 h 43 min
